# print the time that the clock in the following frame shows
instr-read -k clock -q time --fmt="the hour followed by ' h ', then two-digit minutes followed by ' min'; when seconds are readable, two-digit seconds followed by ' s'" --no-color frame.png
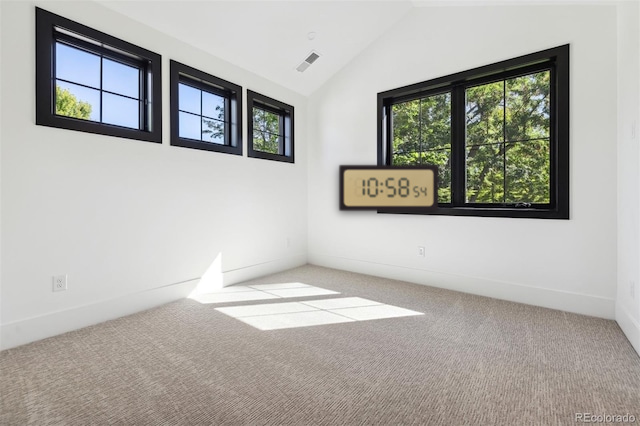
10 h 58 min 54 s
